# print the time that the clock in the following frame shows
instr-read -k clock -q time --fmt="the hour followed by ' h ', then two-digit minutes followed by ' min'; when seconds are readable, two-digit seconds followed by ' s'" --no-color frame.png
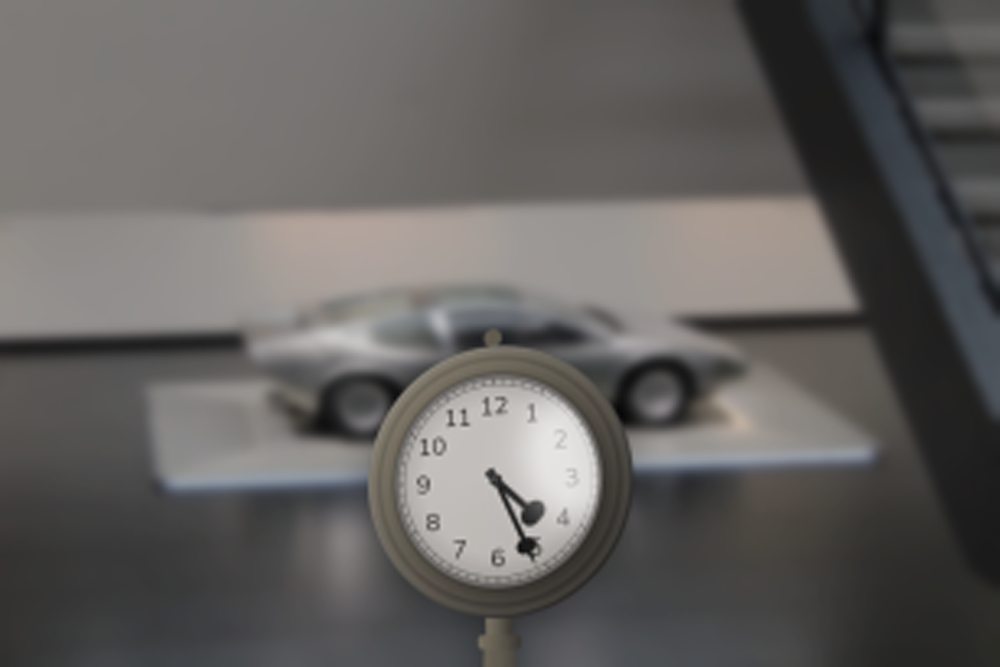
4 h 26 min
